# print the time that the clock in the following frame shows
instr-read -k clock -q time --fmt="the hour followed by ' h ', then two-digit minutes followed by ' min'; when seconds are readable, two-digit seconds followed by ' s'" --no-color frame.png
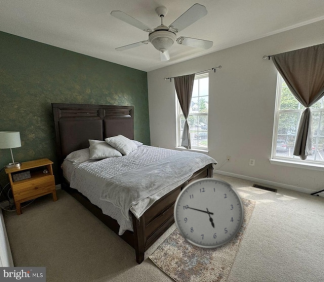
5 h 50 min
